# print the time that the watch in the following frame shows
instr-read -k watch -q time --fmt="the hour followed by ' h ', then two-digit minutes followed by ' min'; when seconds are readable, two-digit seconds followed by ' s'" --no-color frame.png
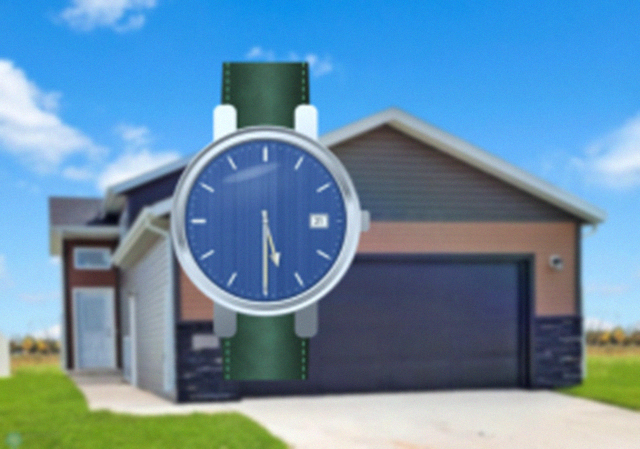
5 h 30 min
